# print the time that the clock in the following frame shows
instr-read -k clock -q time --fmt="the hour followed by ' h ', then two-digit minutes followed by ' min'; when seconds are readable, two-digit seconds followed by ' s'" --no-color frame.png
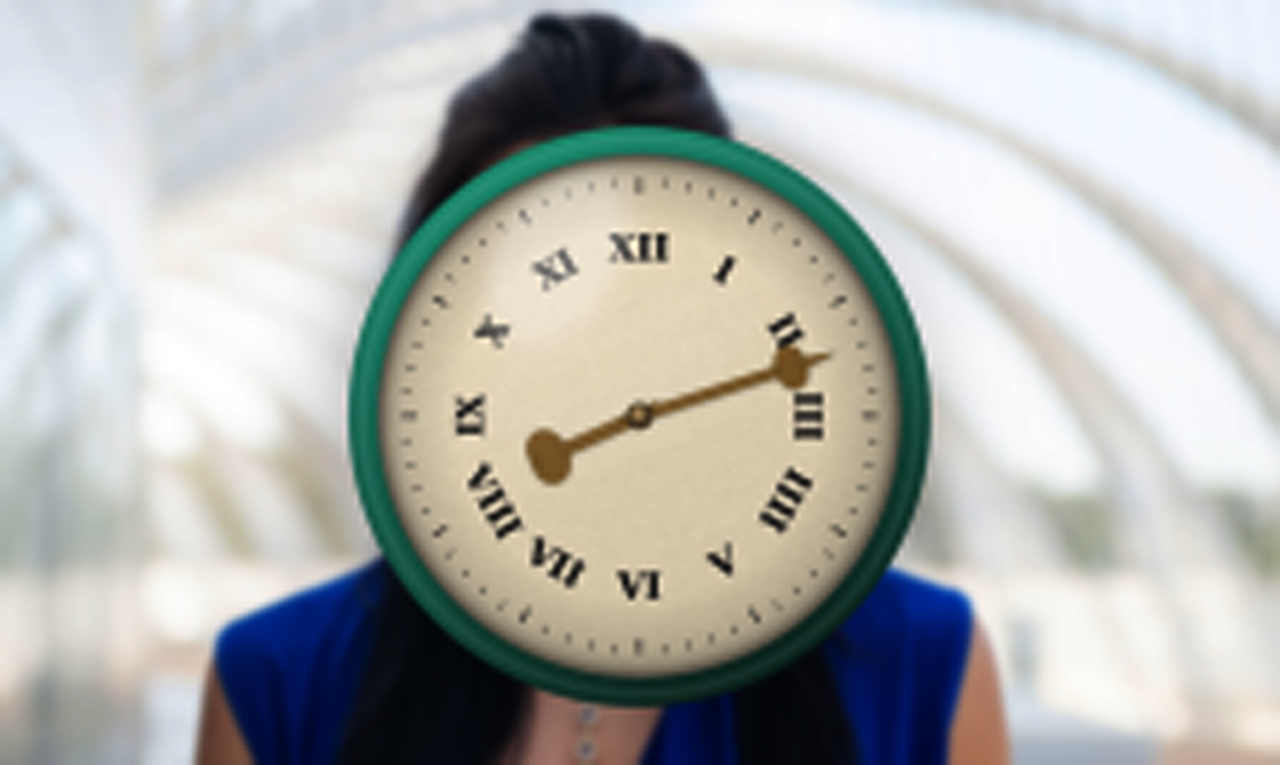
8 h 12 min
